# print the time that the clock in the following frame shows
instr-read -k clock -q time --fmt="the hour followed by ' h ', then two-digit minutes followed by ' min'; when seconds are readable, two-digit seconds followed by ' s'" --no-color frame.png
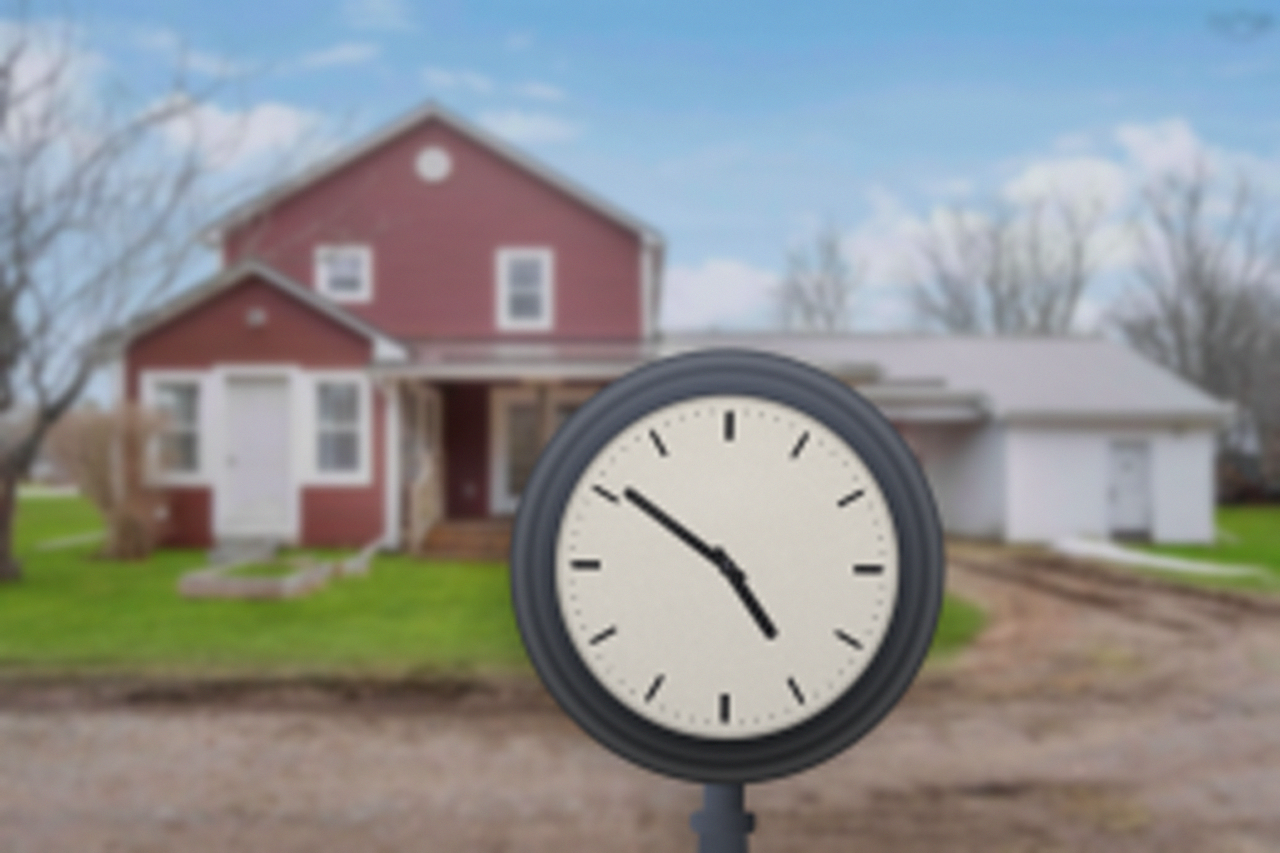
4 h 51 min
